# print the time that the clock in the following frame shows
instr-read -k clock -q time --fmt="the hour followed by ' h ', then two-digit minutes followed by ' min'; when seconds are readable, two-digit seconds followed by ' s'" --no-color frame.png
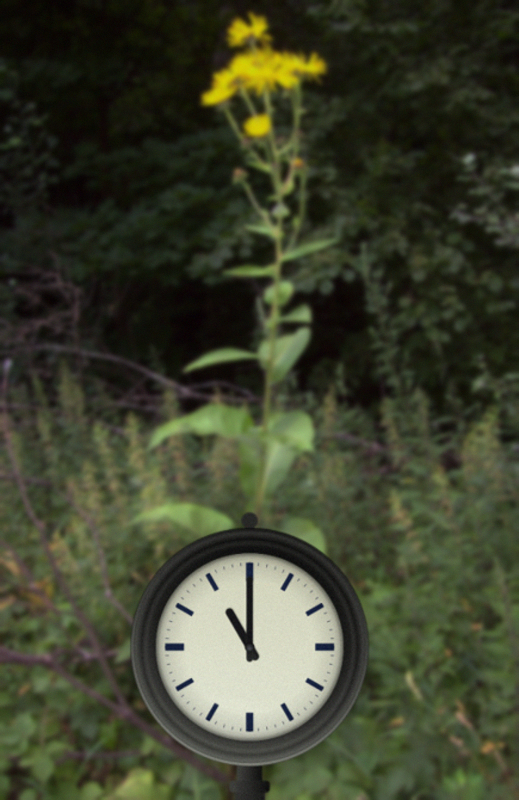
11 h 00 min
